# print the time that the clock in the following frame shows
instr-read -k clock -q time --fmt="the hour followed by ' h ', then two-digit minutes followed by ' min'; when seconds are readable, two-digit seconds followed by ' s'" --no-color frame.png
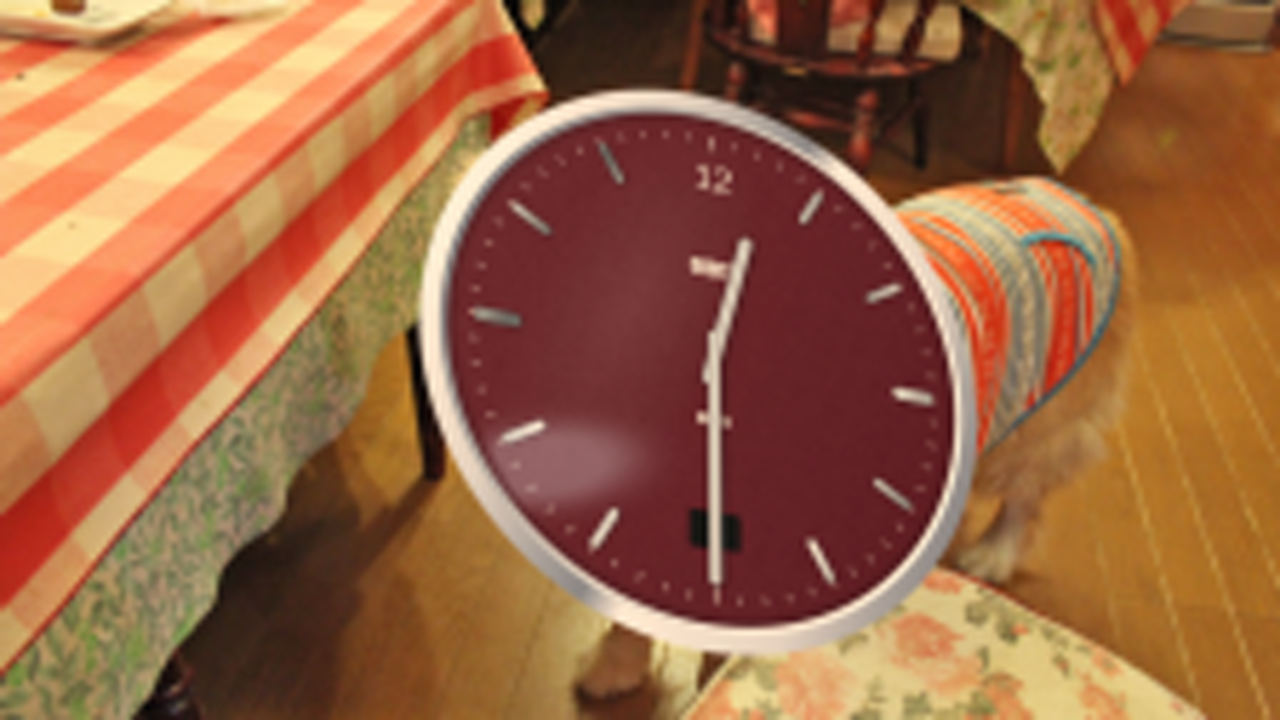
12 h 30 min
